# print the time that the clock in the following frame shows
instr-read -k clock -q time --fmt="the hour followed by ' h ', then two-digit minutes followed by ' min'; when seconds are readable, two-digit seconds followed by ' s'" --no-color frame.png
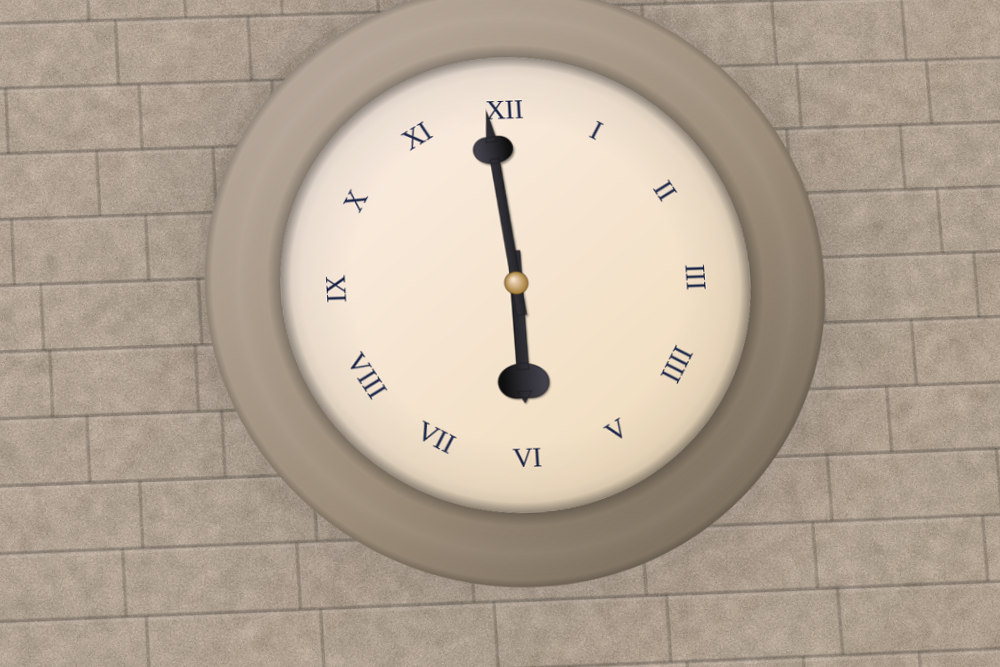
5 h 59 min
